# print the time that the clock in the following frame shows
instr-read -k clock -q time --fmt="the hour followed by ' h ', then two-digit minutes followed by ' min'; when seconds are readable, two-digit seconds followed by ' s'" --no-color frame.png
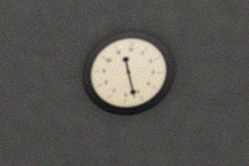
11 h 27 min
